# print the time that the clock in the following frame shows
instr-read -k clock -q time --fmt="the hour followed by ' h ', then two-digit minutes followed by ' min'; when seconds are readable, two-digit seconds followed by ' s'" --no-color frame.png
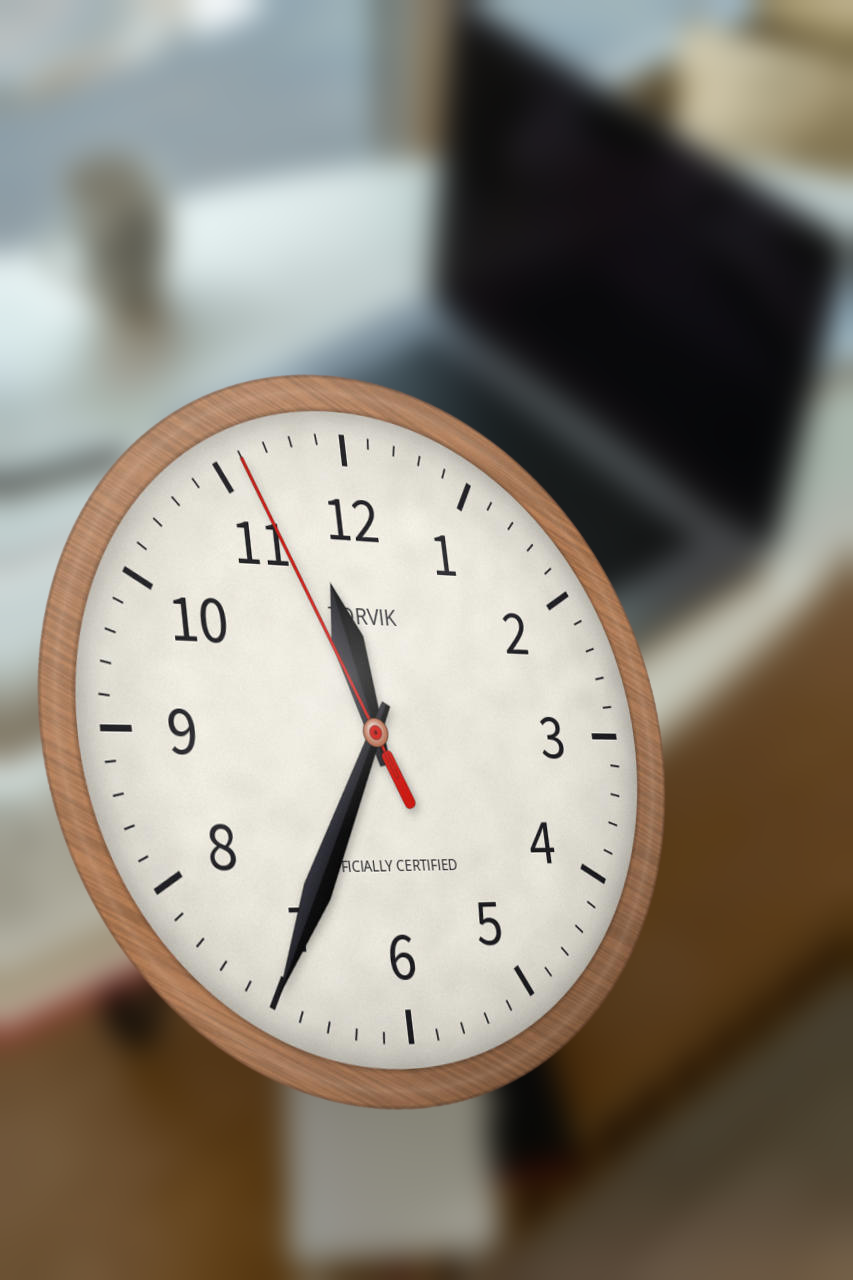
11 h 34 min 56 s
